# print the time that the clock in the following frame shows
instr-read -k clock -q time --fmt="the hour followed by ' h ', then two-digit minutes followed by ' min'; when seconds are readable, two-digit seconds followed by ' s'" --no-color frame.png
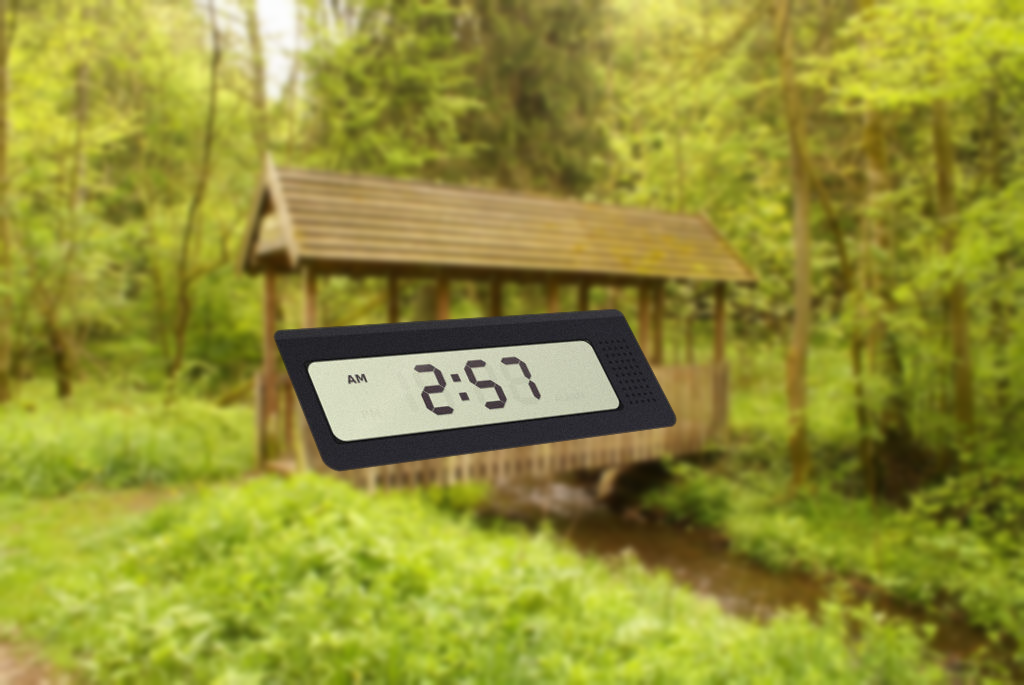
2 h 57 min
